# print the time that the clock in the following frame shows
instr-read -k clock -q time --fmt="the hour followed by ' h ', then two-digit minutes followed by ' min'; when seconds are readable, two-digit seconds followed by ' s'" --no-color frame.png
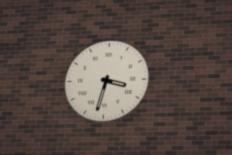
3 h 32 min
